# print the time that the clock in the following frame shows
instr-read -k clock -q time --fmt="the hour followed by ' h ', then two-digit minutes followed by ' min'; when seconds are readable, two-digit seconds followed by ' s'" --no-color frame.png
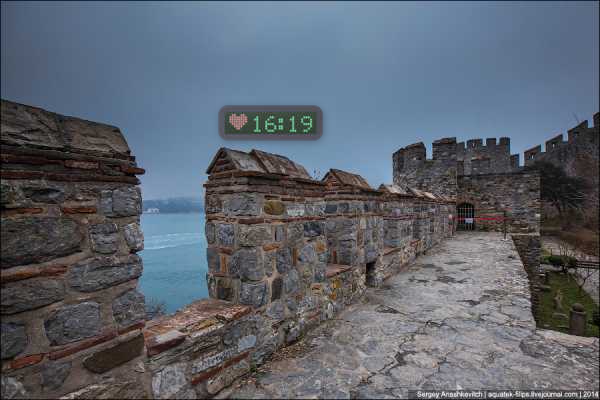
16 h 19 min
